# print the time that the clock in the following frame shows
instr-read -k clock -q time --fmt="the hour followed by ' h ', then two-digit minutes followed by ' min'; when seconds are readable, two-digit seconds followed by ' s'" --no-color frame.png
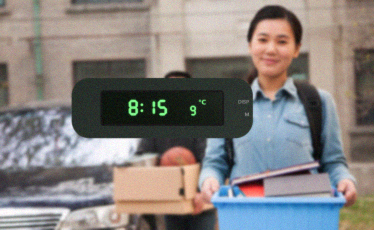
8 h 15 min
